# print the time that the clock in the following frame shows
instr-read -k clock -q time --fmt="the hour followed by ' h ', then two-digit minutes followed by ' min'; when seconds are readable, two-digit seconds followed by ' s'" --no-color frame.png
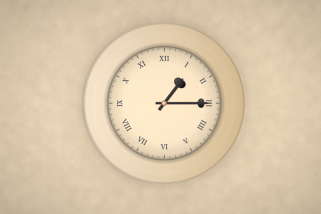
1 h 15 min
